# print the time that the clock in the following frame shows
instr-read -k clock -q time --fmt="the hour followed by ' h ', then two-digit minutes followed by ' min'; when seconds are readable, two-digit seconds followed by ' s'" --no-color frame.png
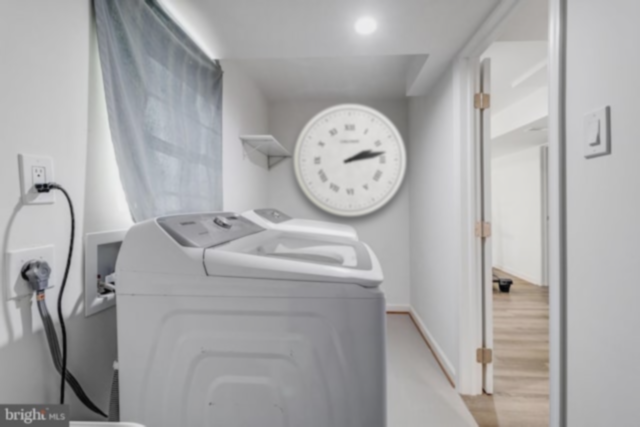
2 h 13 min
